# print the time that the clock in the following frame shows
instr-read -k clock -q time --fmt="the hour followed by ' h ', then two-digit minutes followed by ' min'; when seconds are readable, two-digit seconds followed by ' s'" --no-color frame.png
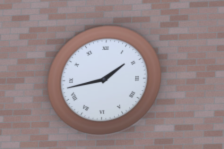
1 h 43 min
